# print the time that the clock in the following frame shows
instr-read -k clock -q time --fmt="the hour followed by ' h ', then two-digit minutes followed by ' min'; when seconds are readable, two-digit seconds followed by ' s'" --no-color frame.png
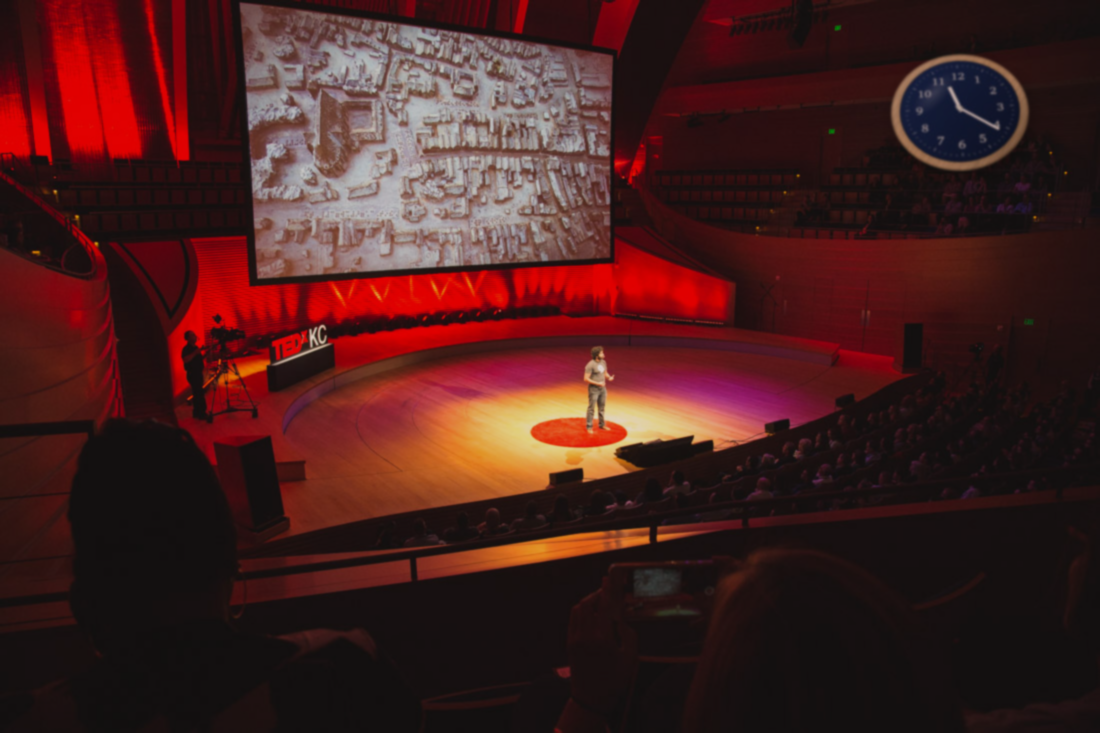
11 h 21 min
